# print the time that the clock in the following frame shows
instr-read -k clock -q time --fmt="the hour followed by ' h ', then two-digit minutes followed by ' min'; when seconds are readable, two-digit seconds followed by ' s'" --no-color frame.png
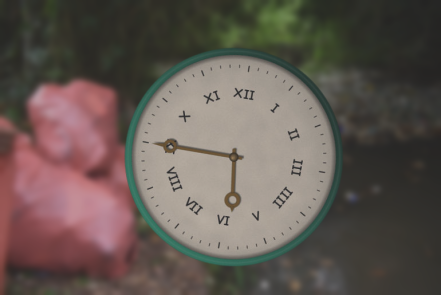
5 h 45 min
